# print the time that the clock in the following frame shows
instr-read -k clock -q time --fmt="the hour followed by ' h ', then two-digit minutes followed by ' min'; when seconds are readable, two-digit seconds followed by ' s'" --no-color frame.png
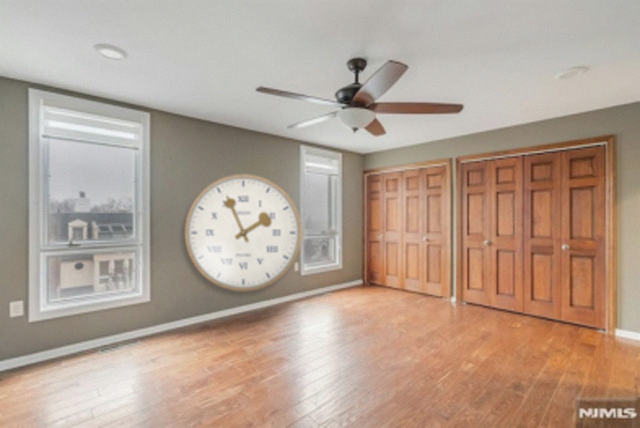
1 h 56 min
